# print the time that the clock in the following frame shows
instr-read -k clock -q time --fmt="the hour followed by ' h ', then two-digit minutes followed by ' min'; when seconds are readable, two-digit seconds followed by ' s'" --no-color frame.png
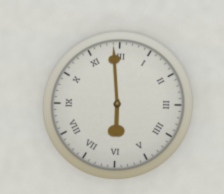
5 h 59 min
